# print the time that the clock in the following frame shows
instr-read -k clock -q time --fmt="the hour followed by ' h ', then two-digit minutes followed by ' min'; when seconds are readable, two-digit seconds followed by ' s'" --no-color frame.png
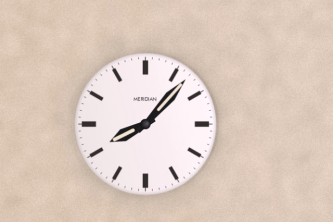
8 h 07 min
